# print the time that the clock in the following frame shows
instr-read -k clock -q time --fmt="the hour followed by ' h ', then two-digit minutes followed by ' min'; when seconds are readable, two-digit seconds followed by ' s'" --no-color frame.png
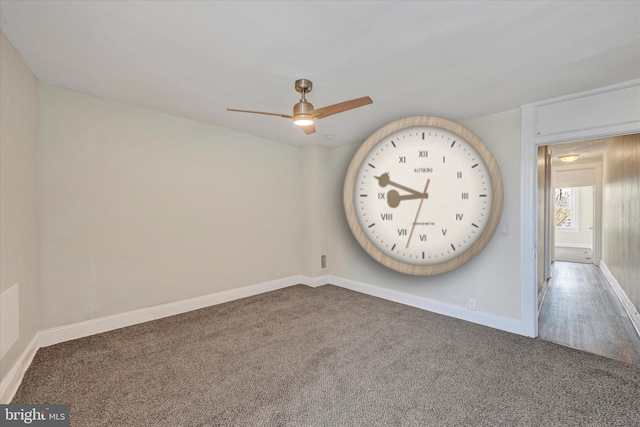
8 h 48 min 33 s
